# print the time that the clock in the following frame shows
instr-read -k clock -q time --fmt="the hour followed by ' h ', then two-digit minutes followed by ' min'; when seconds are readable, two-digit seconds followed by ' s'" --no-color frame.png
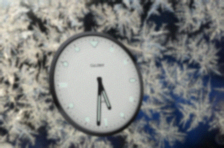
5 h 32 min
